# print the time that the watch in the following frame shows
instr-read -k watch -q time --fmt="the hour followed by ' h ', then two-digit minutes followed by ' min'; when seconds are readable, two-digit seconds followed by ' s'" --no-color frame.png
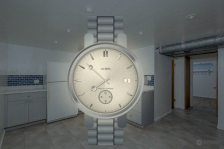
7 h 52 min
